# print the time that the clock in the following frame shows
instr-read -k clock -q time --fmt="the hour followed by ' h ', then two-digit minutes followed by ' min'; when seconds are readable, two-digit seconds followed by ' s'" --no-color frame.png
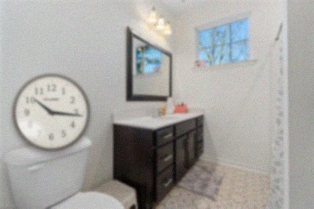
10 h 16 min
